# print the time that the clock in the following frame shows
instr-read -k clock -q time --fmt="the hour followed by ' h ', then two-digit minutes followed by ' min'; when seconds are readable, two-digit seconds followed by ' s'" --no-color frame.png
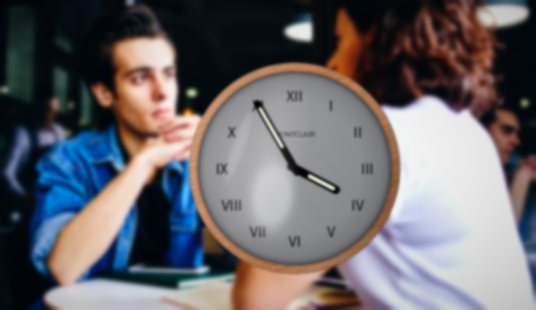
3 h 55 min
